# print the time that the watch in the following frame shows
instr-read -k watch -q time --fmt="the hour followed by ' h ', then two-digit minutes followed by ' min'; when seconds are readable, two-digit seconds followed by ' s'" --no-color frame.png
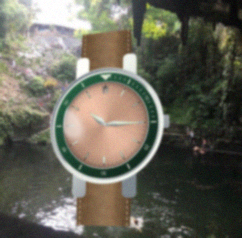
10 h 15 min
